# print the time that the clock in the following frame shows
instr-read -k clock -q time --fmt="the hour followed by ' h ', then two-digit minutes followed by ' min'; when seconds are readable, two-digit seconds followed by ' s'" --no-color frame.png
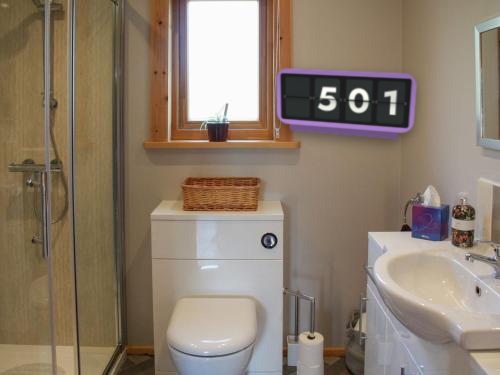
5 h 01 min
